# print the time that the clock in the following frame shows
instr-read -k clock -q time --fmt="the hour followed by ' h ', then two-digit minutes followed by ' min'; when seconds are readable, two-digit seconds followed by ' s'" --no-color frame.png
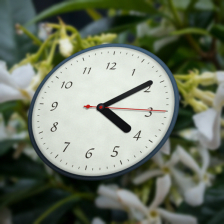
4 h 09 min 15 s
